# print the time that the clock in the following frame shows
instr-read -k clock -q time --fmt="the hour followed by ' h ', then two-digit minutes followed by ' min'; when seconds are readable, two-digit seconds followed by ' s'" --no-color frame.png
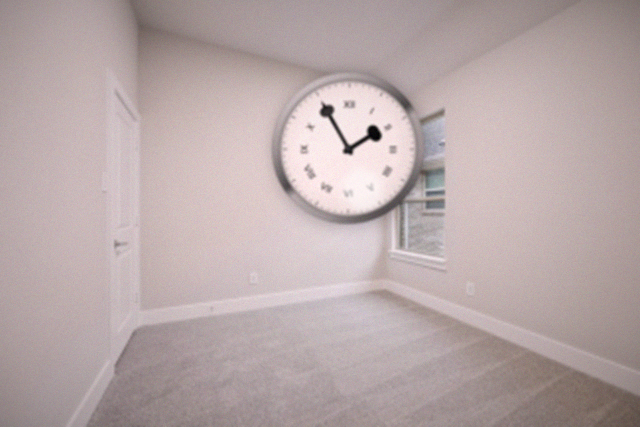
1 h 55 min
